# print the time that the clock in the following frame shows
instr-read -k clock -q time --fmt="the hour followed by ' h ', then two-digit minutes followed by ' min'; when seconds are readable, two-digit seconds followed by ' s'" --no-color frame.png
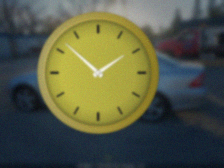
1 h 52 min
